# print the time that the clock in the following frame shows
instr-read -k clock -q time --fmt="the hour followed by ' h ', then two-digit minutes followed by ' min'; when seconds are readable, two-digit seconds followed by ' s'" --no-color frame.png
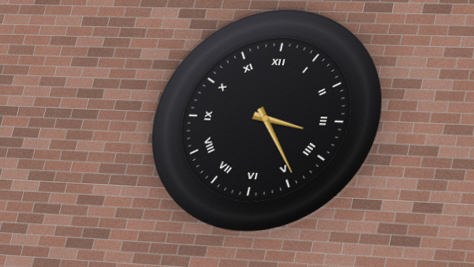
3 h 24 min
